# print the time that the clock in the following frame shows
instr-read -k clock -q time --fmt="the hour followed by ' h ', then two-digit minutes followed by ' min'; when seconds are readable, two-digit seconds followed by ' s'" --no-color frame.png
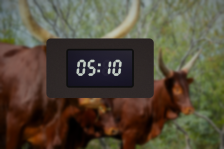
5 h 10 min
